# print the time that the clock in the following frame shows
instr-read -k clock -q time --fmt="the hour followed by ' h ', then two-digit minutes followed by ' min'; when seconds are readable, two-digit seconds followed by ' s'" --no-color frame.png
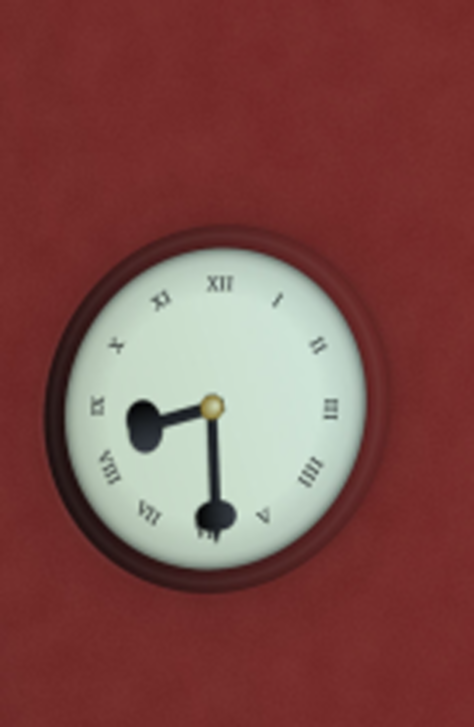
8 h 29 min
